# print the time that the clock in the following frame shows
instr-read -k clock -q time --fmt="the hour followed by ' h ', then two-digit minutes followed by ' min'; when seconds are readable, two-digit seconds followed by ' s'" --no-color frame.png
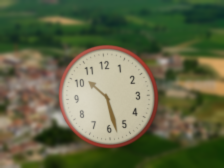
10 h 28 min
